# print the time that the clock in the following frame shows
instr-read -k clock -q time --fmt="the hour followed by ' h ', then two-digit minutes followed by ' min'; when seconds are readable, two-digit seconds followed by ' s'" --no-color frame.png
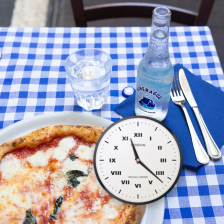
11 h 22 min
